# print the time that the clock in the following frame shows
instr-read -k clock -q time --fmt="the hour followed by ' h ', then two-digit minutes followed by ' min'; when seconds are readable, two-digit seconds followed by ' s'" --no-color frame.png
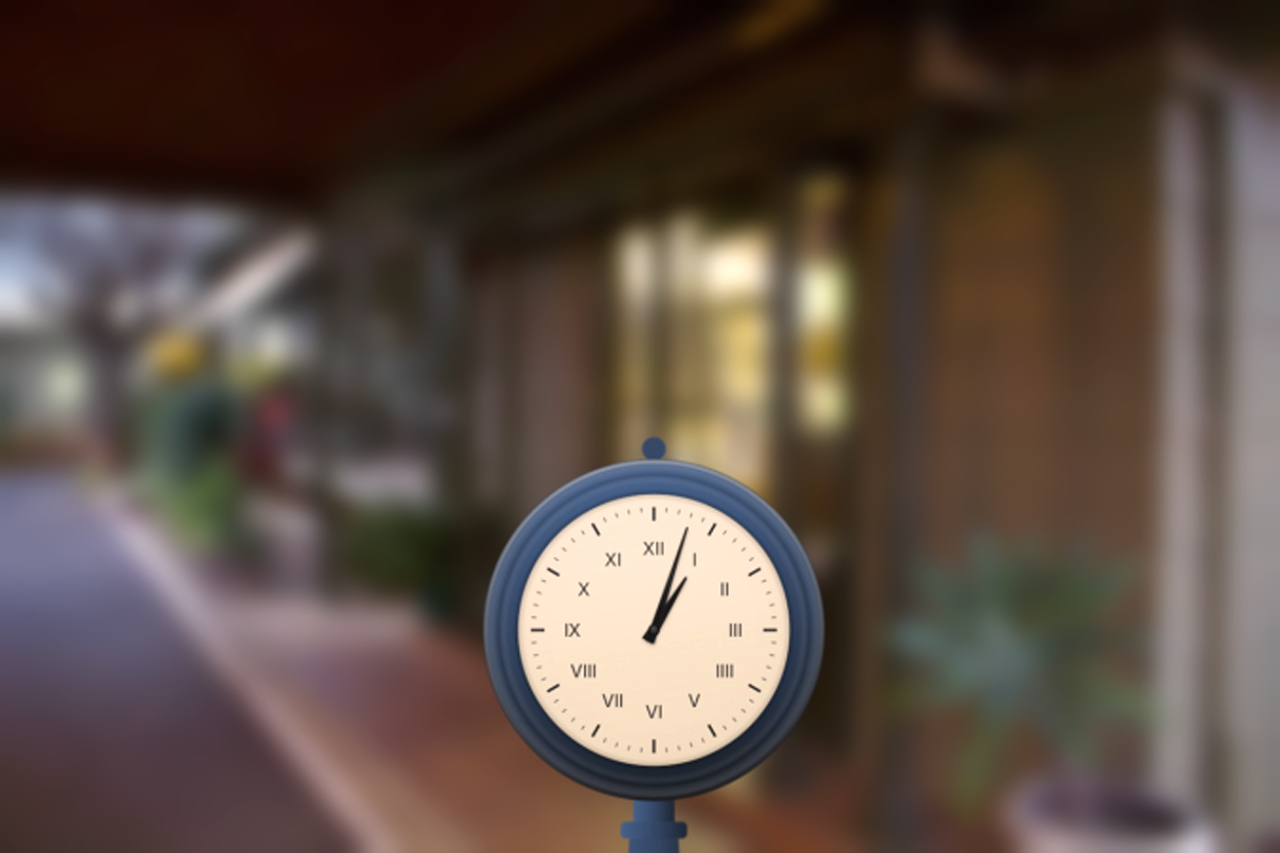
1 h 03 min
